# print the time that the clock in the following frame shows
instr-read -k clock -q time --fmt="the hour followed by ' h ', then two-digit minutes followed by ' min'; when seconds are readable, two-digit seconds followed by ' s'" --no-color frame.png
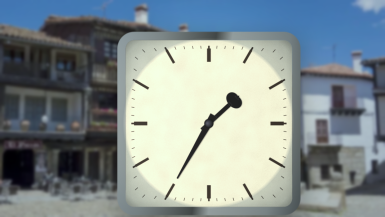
1 h 35 min
